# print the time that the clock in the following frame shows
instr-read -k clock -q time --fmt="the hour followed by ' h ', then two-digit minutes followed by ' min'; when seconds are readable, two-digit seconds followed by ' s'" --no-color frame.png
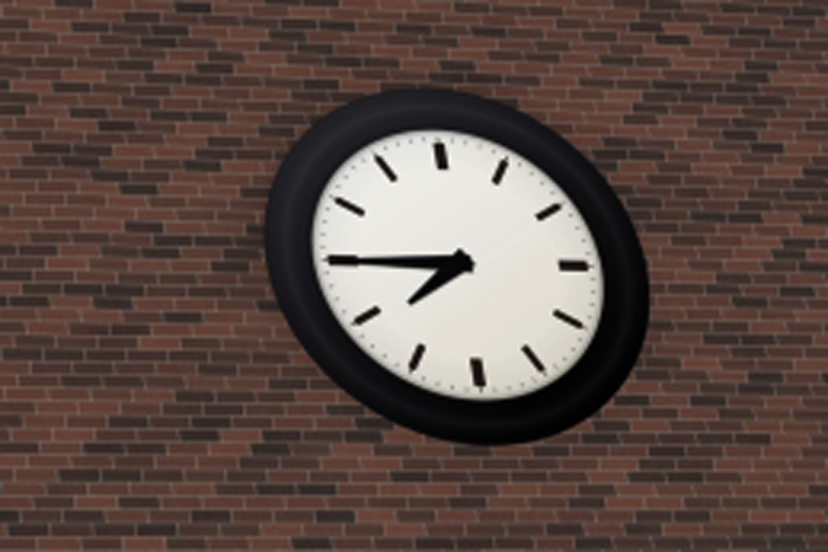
7 h 45 min
